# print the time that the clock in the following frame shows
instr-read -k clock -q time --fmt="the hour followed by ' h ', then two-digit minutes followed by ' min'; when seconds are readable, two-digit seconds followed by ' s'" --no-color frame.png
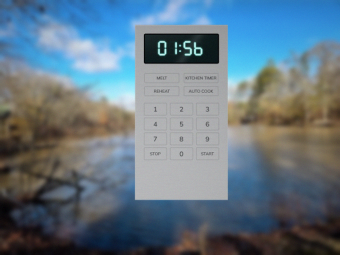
1 h 56 min
